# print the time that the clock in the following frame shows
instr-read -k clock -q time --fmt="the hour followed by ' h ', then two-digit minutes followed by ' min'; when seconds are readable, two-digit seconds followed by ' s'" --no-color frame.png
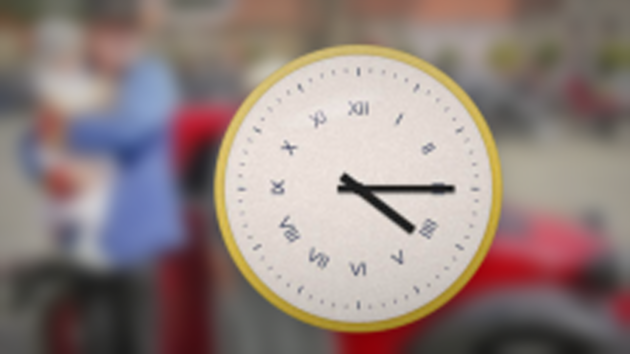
4 h 15 min
